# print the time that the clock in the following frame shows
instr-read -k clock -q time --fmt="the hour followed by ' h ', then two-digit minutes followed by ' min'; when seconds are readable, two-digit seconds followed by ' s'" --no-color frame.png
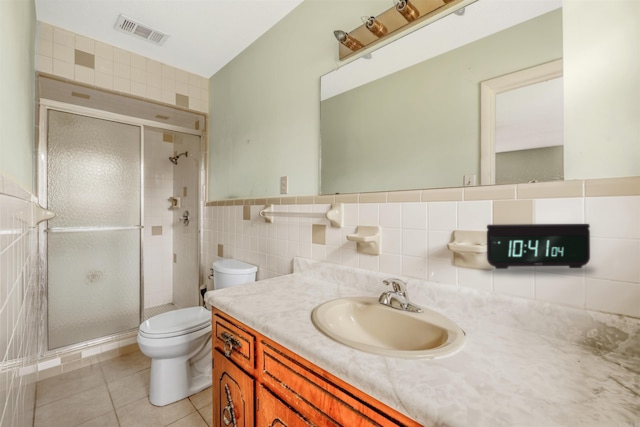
10 h 41 min
